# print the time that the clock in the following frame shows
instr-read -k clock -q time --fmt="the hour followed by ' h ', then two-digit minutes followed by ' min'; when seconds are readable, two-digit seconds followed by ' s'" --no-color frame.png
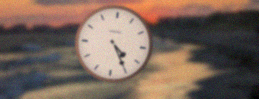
4 h 25 min
